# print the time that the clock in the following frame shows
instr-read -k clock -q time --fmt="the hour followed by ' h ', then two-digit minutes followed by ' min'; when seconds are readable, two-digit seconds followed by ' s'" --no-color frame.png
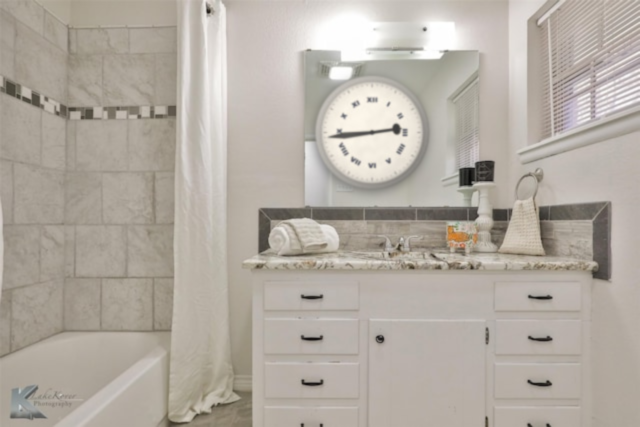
2 h 44 min
